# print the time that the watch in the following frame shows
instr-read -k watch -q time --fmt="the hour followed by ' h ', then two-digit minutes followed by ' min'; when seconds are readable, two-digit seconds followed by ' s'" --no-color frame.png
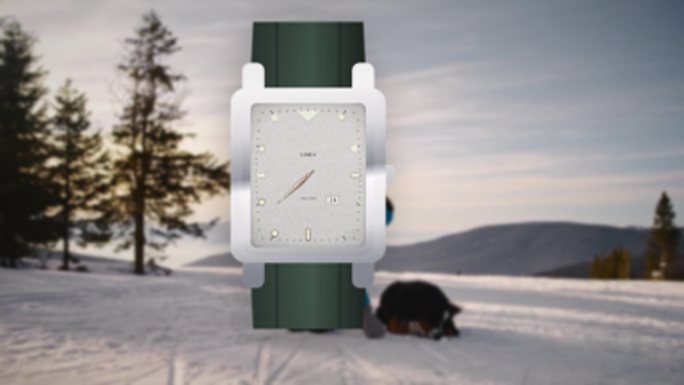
7 h 38 min
